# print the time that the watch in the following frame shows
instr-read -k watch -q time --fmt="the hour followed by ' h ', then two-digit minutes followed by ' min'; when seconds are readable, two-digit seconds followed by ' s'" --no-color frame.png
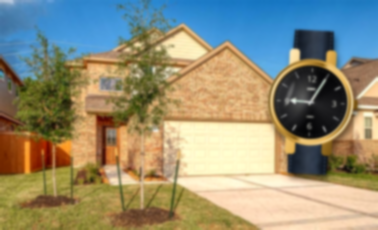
9 h 05 min
